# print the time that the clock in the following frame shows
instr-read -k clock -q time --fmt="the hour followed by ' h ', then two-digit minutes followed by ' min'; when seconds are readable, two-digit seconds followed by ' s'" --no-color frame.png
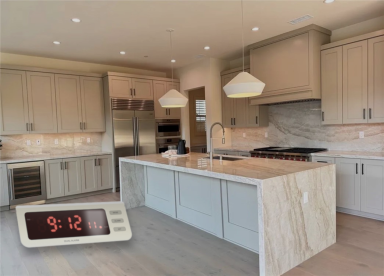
9 h 12 min 11 s
